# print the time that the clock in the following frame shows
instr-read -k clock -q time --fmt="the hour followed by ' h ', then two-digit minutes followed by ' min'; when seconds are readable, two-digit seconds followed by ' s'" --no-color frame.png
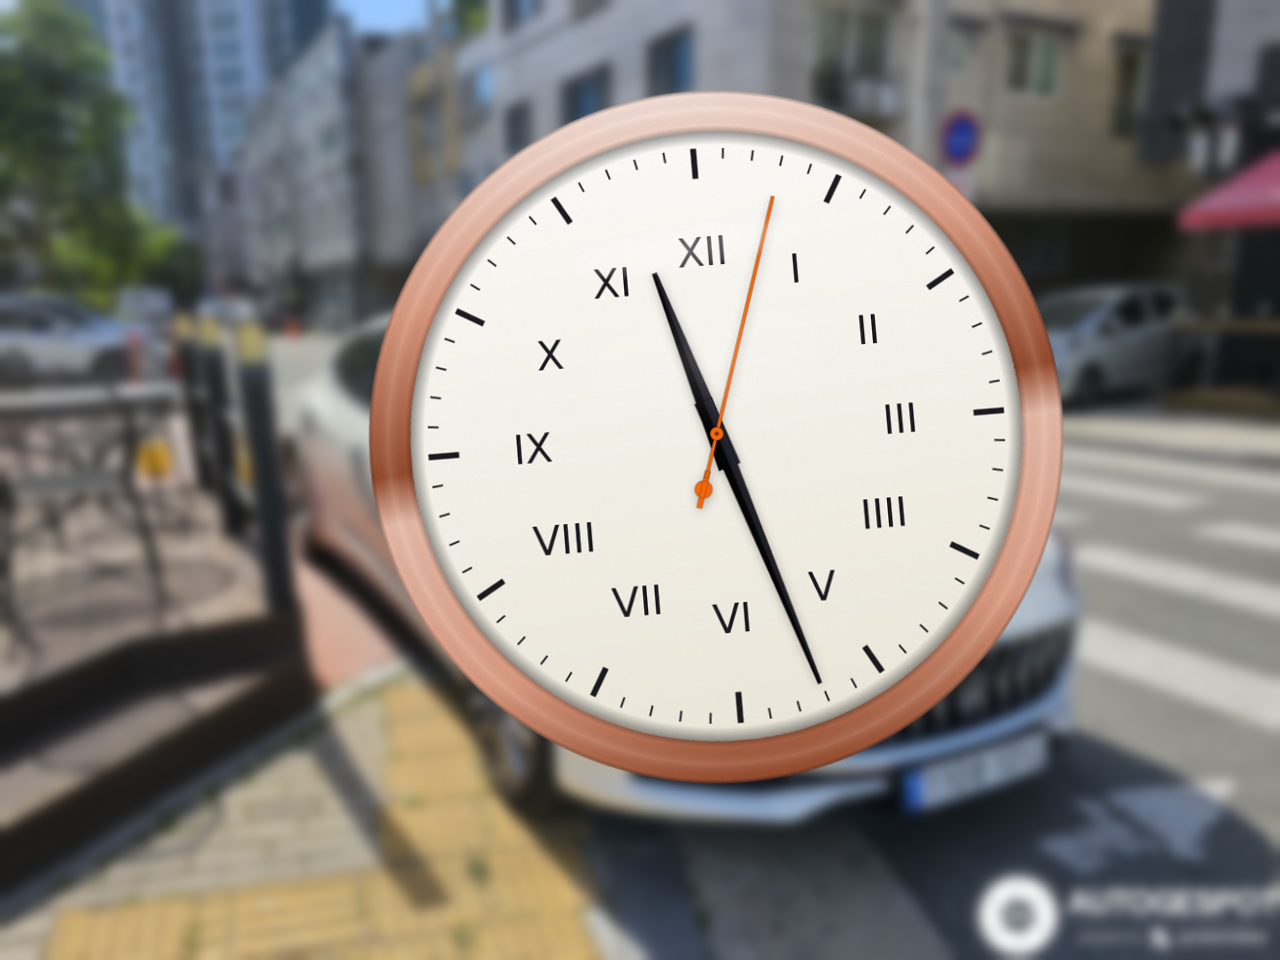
11 h 27 min 03 s
